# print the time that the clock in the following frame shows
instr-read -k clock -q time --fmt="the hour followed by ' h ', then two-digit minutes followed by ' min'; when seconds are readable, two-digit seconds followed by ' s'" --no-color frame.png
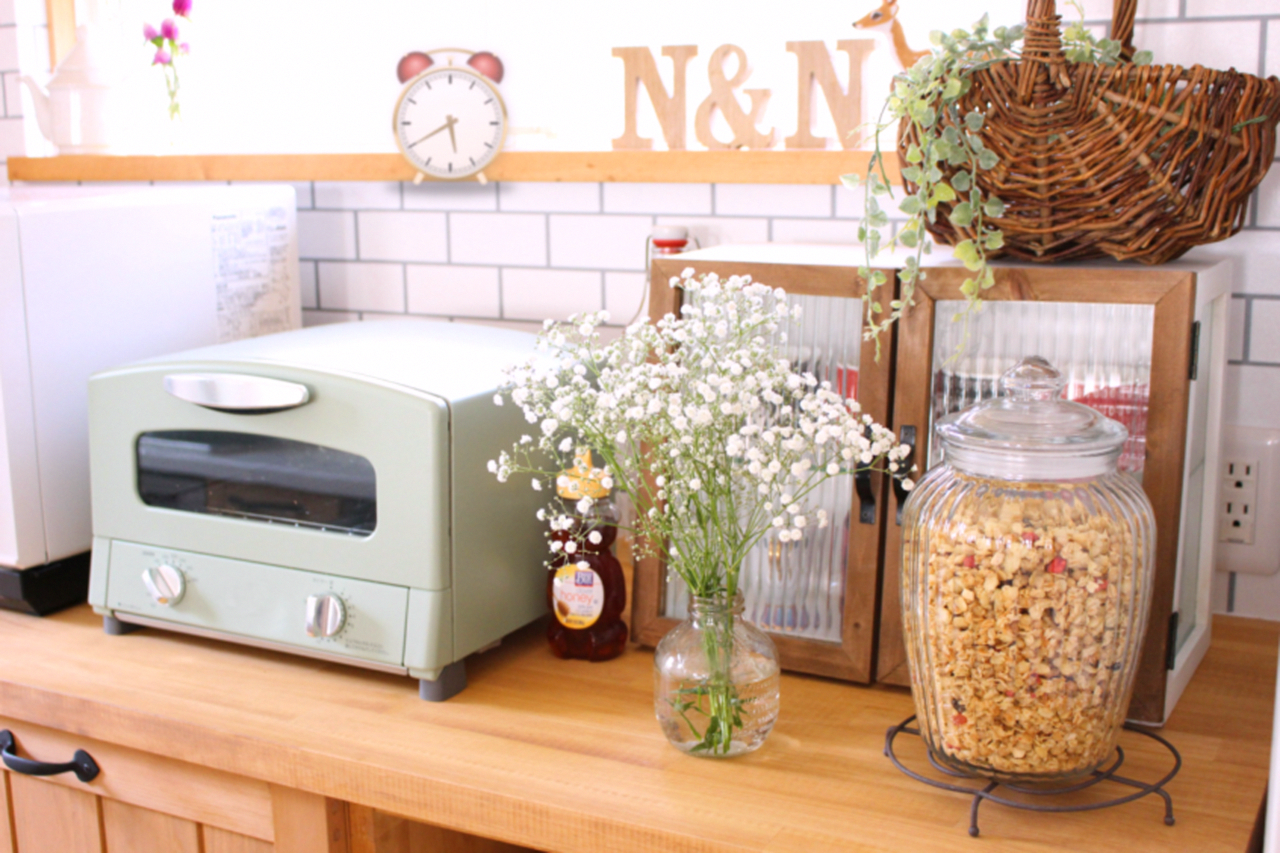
5 h 40 min
